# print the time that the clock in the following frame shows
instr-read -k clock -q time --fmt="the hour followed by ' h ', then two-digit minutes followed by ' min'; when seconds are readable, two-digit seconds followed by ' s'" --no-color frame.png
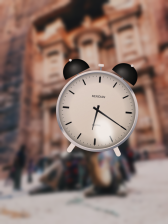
6 h 20 min
